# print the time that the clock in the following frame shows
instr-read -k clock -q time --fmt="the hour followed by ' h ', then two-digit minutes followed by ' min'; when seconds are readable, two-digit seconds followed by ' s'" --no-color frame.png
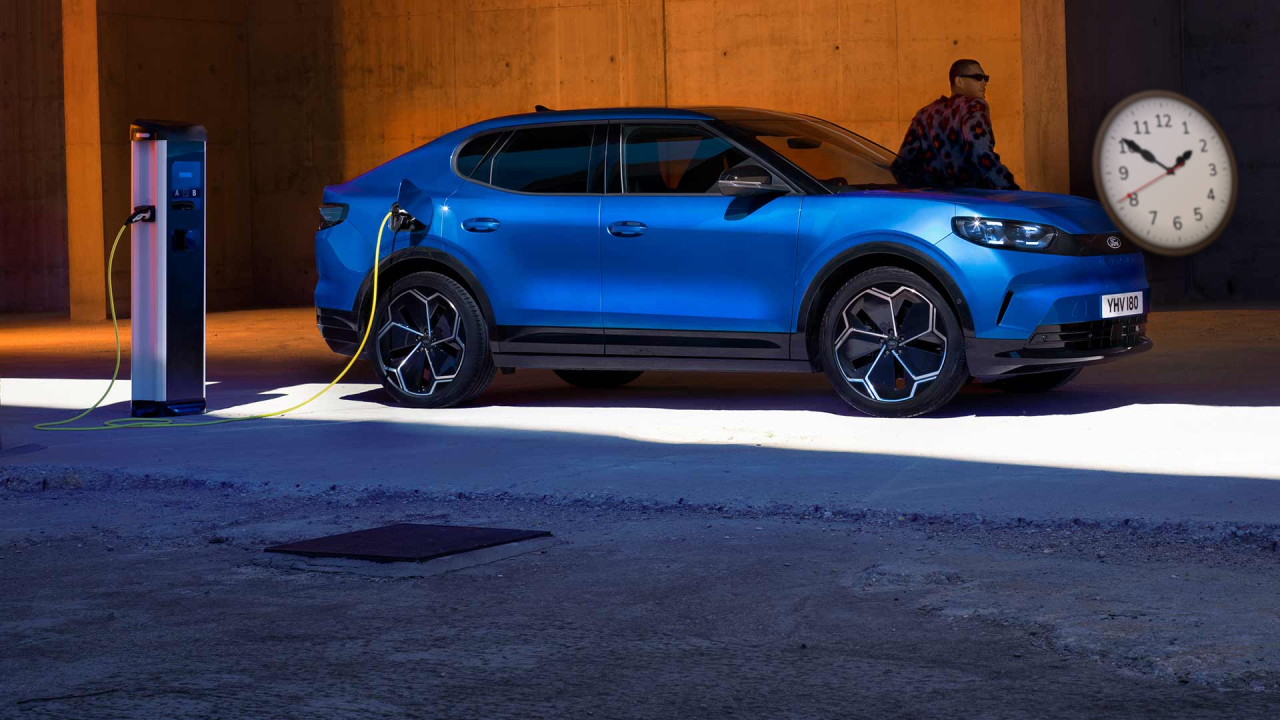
1 h 50 min 41 s
